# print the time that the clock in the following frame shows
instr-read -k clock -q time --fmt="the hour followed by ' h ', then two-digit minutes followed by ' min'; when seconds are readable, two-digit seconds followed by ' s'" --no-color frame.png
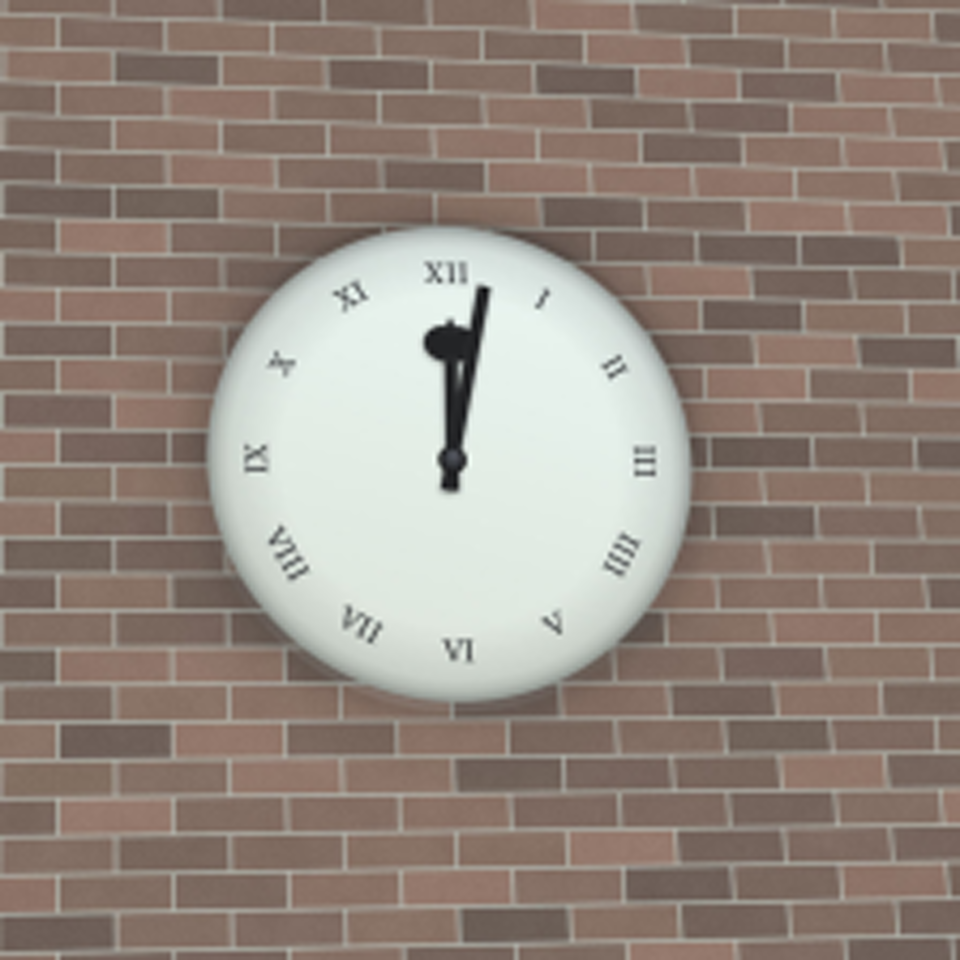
12 h 02 min
